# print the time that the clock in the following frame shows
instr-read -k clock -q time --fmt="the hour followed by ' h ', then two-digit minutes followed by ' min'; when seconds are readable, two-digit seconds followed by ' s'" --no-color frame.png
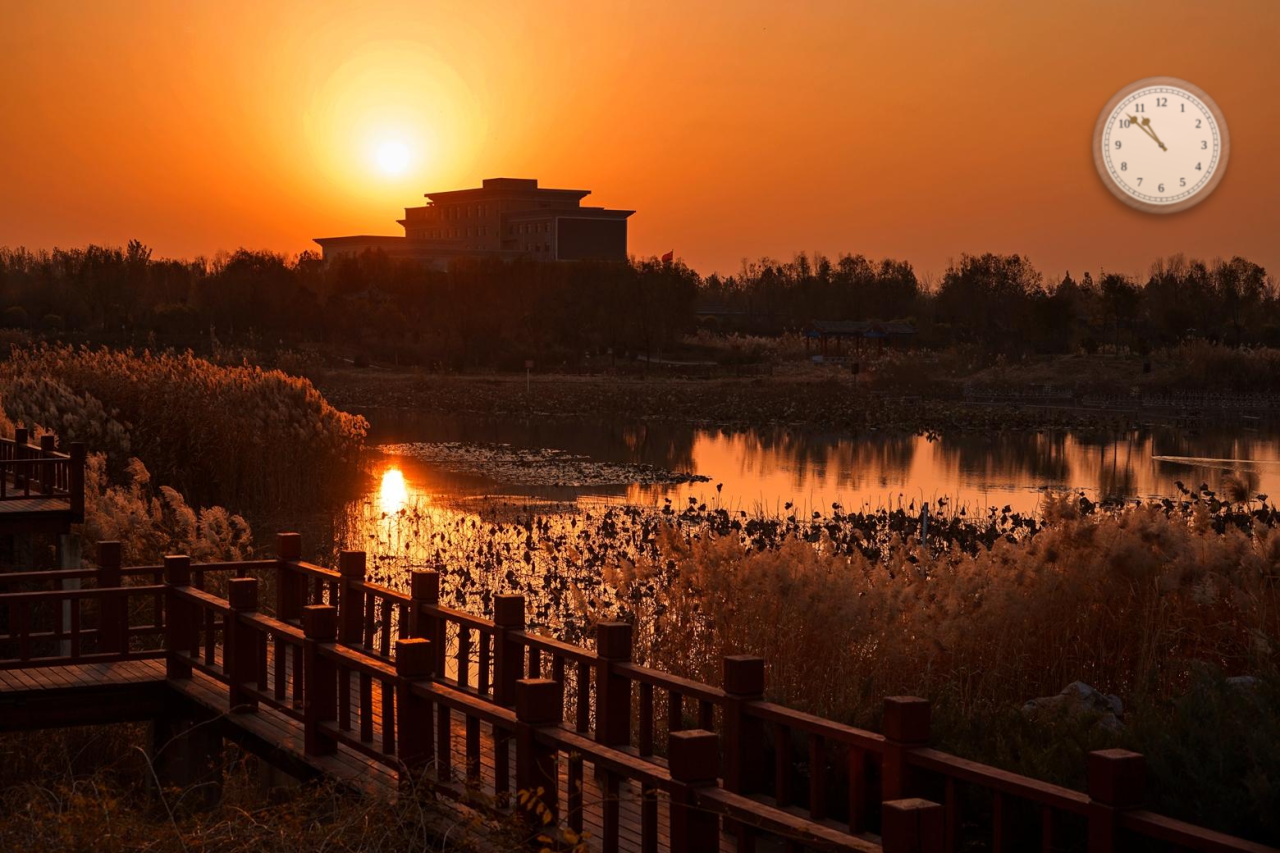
10 h 52 min
